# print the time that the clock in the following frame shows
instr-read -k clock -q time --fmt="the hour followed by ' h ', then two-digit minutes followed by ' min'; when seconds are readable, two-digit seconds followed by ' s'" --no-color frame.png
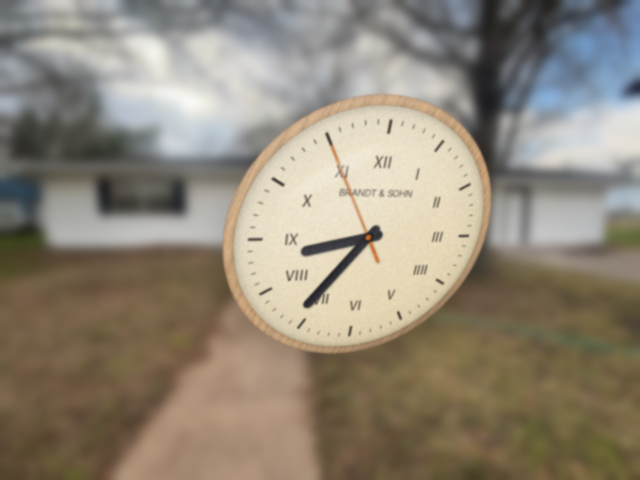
8 h 35 min 55 s
